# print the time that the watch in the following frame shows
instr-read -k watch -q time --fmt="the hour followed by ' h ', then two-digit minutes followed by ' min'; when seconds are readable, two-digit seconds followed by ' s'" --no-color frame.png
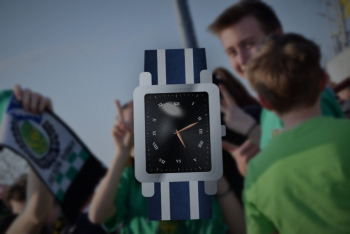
5 h 11 min
